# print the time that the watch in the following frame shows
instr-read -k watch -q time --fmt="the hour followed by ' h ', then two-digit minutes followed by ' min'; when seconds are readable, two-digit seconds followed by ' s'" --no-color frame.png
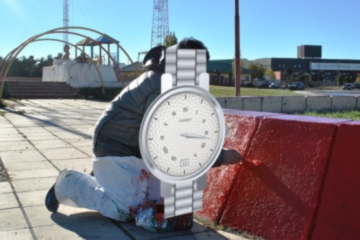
3 h 17 min
